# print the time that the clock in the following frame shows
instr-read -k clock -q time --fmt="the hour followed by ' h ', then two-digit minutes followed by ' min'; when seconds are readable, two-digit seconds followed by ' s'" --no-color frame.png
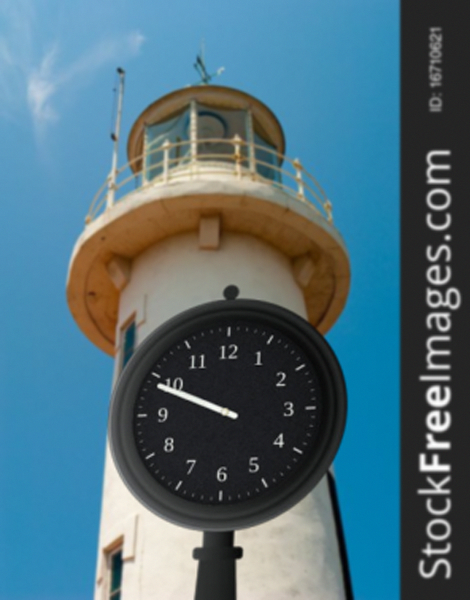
9 h 49 min
